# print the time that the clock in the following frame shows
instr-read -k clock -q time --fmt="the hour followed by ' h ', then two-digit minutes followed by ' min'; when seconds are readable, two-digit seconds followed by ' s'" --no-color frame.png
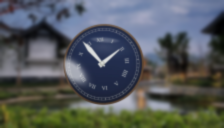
1 h 54 min
